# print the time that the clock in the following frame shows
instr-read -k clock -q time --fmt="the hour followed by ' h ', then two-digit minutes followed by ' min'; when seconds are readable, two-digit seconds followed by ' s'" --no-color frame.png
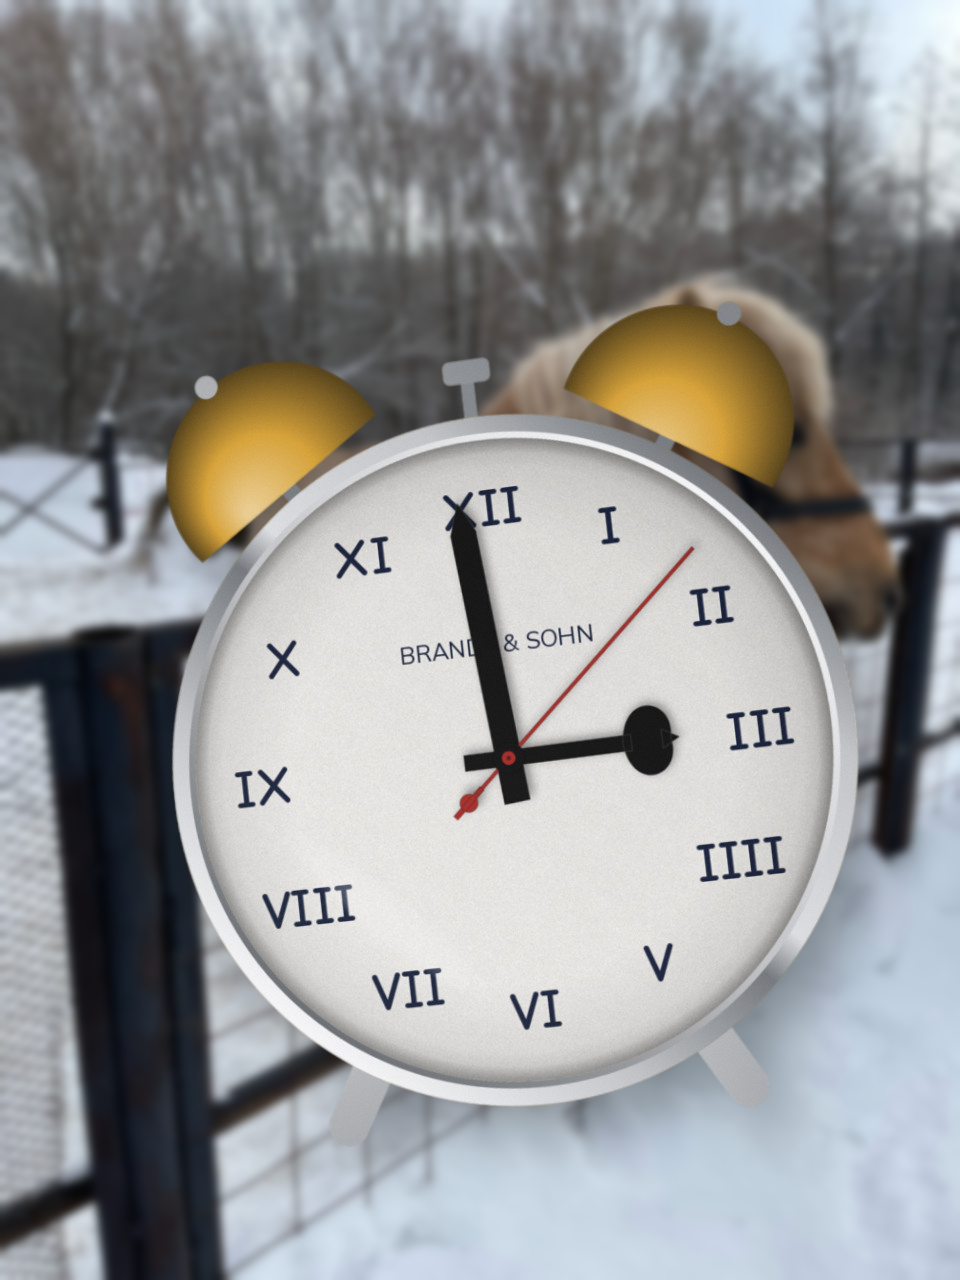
2 h 59 min 08 s
